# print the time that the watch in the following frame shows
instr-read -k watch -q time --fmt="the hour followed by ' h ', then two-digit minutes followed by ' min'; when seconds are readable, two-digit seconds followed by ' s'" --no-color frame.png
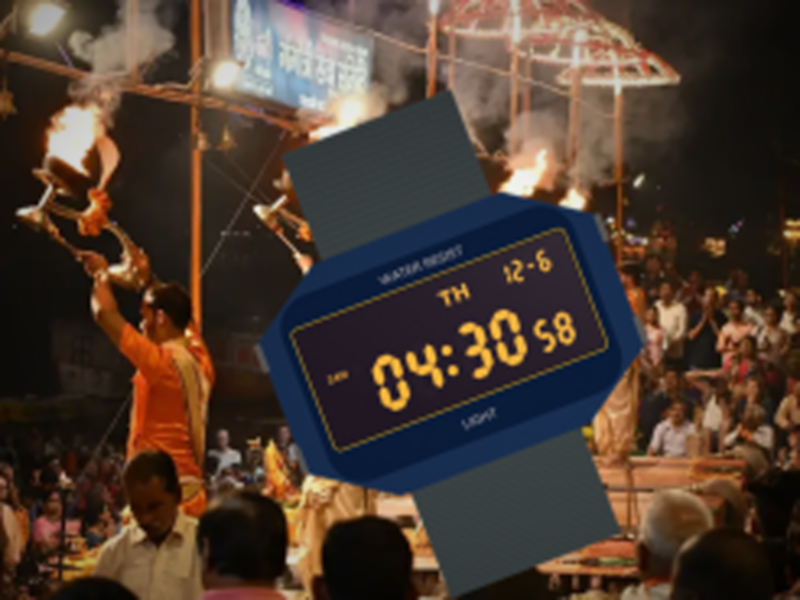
4 h 30 min 58 s
